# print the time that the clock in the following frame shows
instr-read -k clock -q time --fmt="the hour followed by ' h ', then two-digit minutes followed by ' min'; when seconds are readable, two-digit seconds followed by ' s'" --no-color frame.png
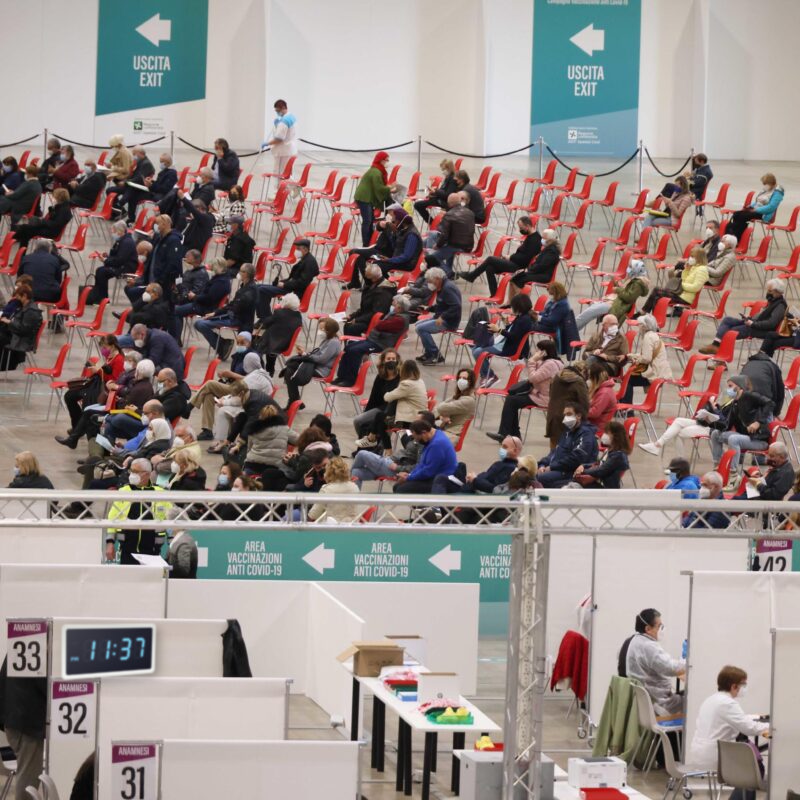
11 h 37 min
